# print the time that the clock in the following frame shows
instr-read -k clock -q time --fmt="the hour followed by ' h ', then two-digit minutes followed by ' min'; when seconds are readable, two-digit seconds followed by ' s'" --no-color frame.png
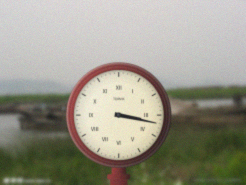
3 h 17 min
